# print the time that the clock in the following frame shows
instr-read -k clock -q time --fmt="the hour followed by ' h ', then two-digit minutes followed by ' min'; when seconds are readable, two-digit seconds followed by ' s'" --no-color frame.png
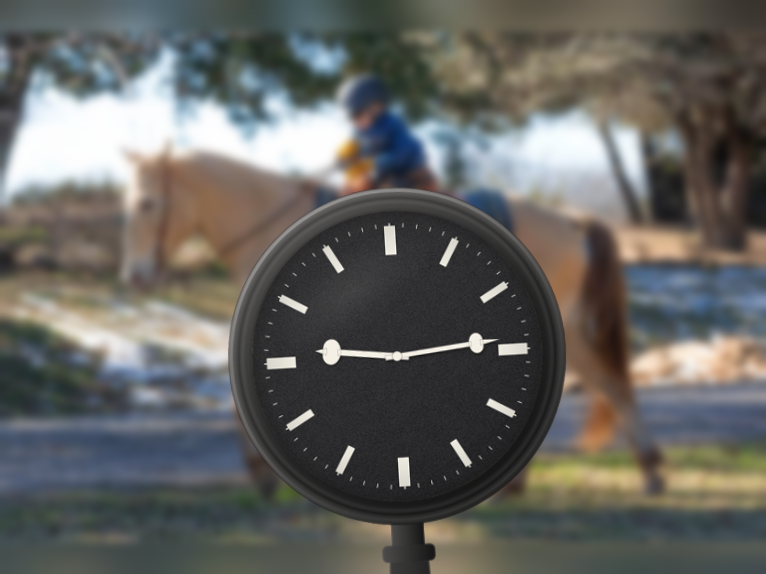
9 h 14 min
